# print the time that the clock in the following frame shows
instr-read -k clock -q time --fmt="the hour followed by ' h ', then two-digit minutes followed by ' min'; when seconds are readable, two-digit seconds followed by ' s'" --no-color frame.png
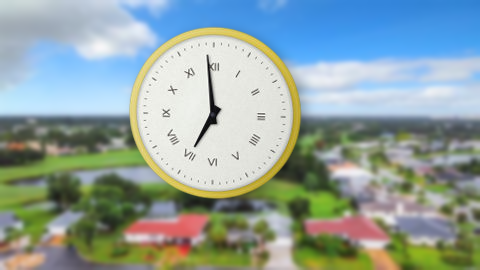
6 h 59 min
